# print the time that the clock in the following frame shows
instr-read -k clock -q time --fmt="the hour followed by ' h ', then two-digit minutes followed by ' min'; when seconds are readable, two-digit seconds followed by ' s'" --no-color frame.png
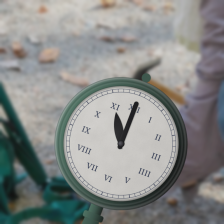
11 h 00 min
